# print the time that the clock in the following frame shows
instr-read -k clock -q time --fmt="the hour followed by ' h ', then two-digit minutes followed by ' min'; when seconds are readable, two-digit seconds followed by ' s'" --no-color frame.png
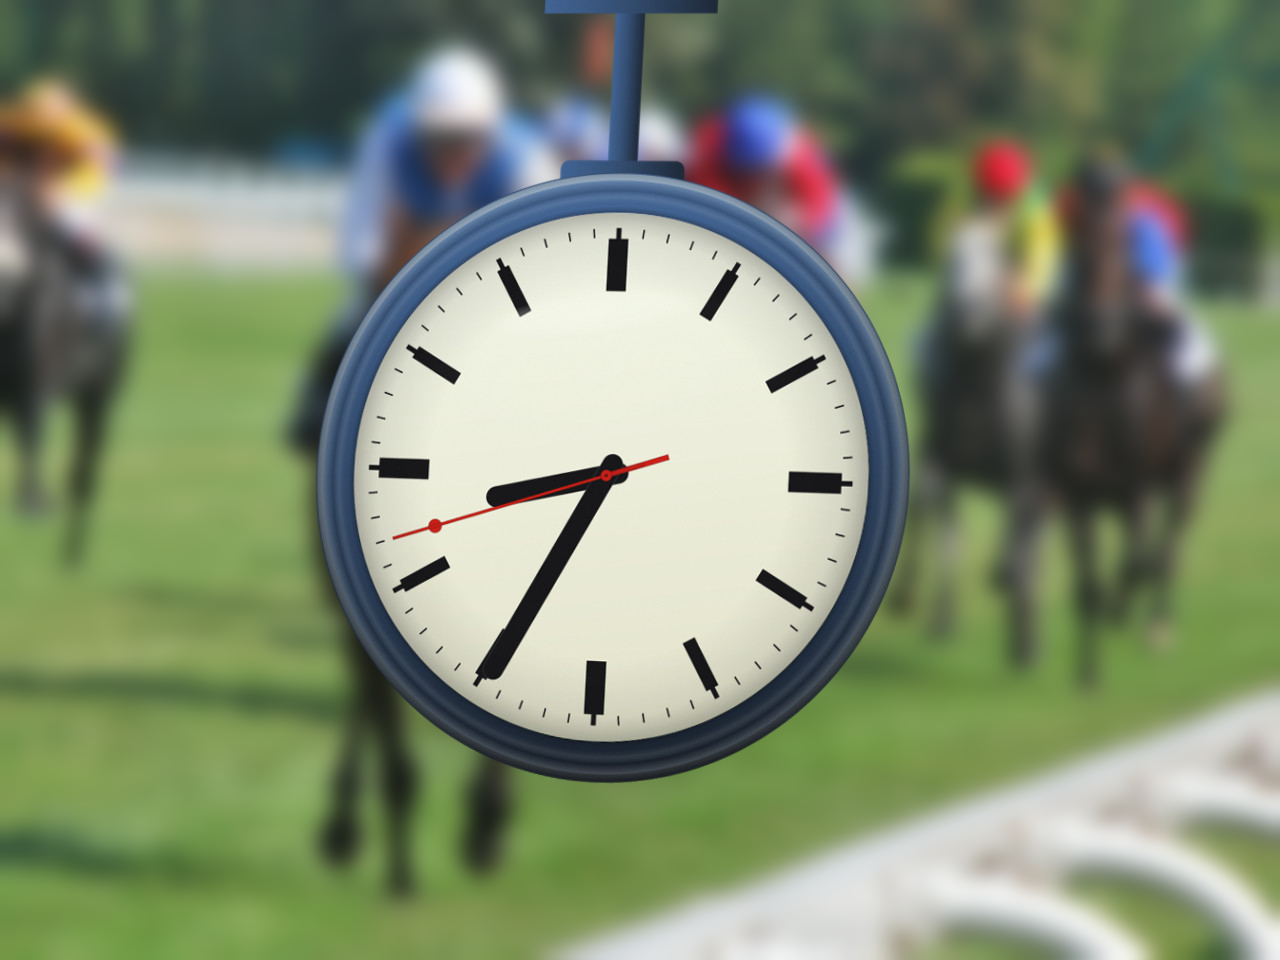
8 h 34 min 42 s
